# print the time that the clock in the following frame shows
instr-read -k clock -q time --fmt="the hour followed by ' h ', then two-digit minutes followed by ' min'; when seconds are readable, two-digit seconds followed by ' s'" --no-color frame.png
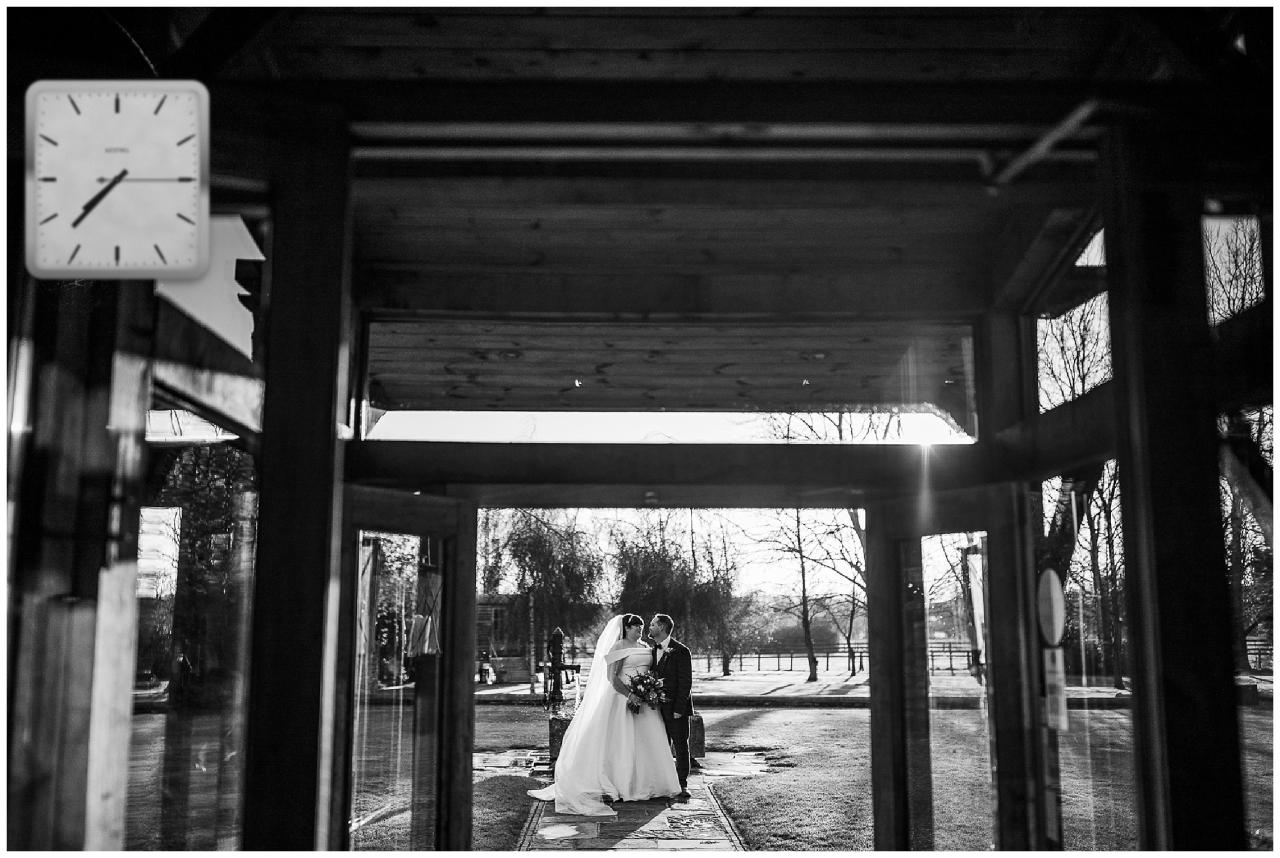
7 h 37 min 15 s
